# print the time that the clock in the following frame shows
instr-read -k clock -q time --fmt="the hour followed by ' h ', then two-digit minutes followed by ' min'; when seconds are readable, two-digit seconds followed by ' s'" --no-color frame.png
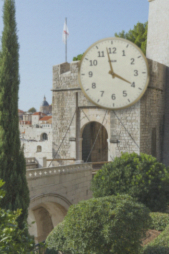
3 h 58 min
